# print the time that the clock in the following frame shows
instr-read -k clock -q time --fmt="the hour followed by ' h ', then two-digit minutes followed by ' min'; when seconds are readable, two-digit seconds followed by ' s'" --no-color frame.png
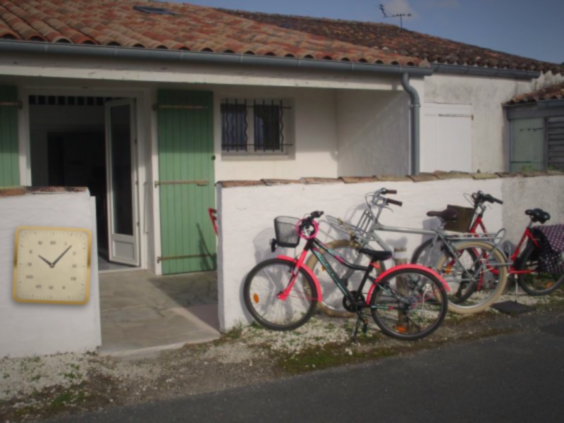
10 h 07 min
